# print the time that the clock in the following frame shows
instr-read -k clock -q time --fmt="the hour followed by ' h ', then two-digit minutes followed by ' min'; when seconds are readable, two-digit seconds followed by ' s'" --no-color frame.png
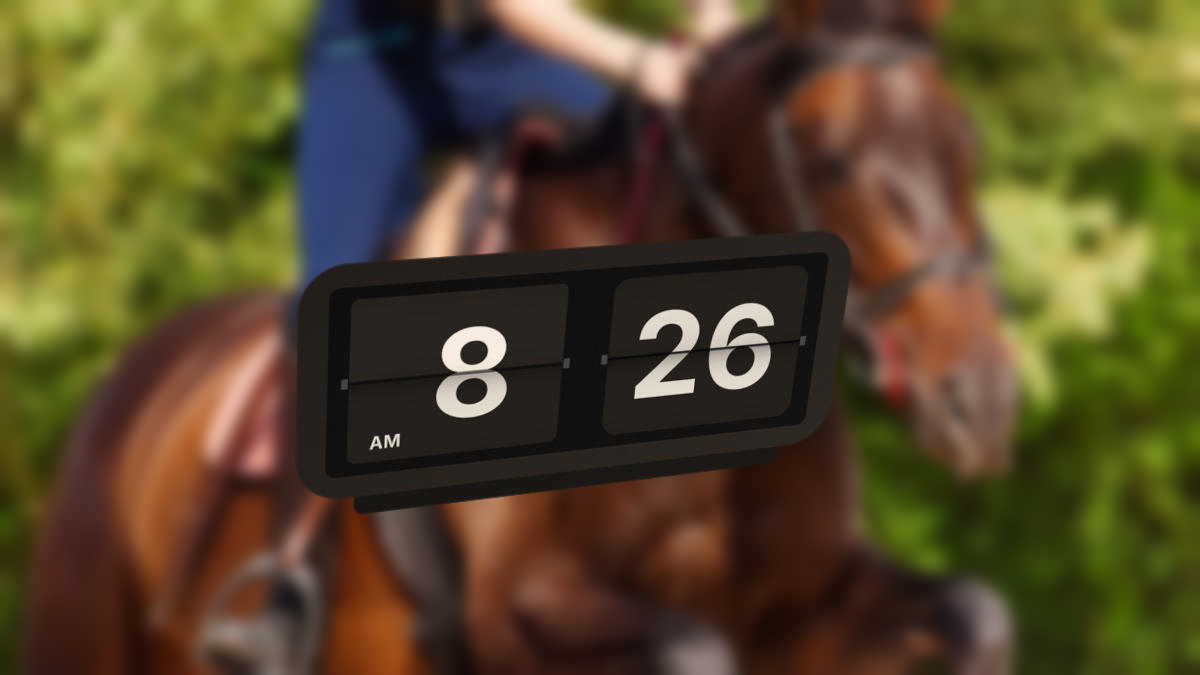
8 h 26 min
